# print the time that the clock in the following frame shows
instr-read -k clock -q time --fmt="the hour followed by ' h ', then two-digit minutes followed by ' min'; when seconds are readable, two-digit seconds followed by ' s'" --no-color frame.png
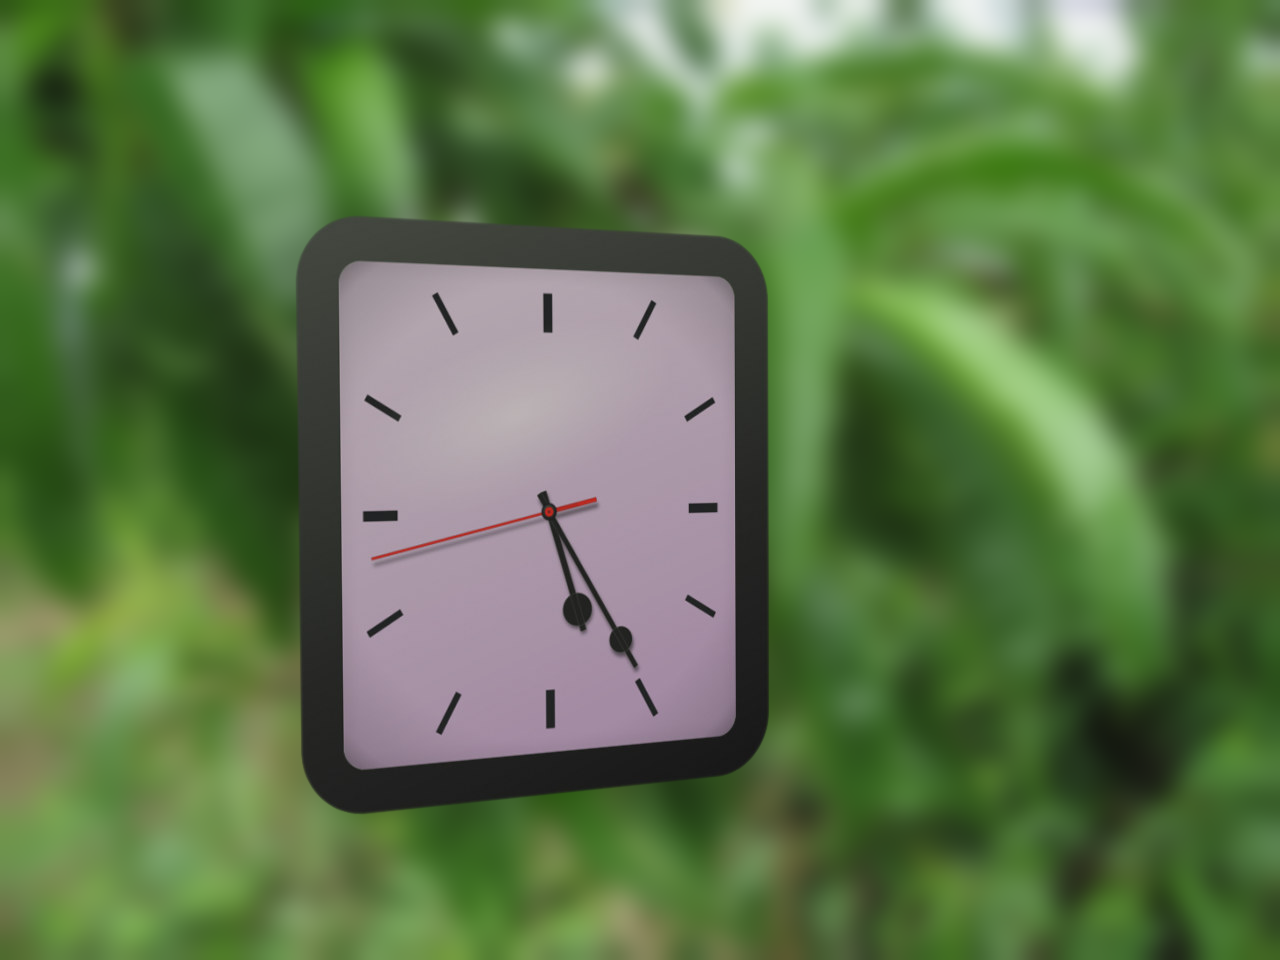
5 h 24 min 43 s
